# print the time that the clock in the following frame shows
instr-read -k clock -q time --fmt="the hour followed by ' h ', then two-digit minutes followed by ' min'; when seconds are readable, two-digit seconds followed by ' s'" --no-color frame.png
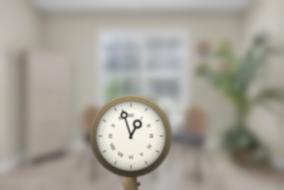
12 h 57 min
